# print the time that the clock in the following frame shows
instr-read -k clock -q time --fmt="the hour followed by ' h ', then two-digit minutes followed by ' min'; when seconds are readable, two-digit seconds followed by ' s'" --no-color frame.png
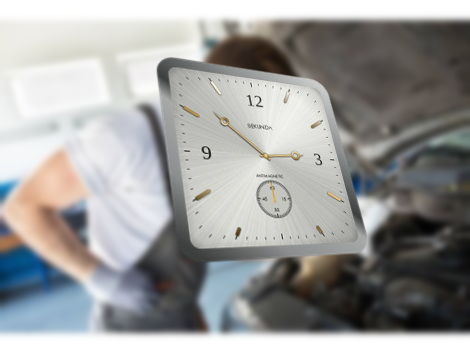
2 h 52 min
